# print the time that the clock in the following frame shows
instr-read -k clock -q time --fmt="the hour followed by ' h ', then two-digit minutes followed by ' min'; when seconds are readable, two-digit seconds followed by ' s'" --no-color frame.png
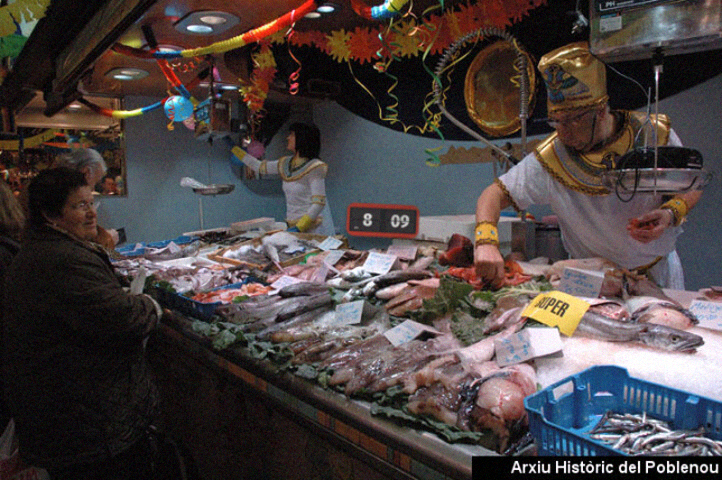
8 h 09 min
